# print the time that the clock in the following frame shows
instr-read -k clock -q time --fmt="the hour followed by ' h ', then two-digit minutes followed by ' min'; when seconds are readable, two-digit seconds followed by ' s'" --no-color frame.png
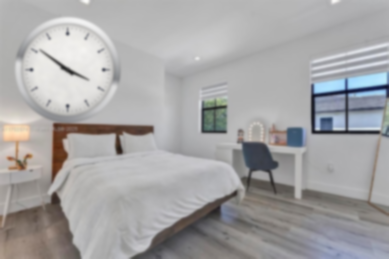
3 h 51 min
